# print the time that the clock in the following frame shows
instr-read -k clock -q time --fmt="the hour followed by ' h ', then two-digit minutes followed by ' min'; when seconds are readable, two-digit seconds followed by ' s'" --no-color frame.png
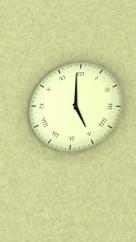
4 h 59 min
